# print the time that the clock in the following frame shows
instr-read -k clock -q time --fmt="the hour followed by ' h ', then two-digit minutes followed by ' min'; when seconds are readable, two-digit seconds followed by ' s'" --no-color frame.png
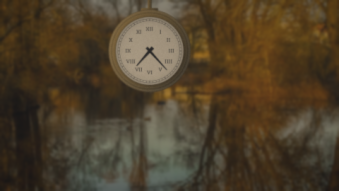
7 h 23 min
